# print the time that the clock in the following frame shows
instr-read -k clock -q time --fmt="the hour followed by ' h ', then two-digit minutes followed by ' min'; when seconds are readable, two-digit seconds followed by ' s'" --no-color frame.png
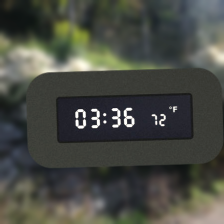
3 h 36 min
